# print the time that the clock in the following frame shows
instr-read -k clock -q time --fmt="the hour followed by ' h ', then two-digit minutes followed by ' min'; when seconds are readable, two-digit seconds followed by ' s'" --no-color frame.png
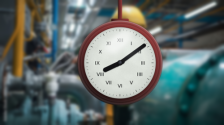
8 h 09 min
